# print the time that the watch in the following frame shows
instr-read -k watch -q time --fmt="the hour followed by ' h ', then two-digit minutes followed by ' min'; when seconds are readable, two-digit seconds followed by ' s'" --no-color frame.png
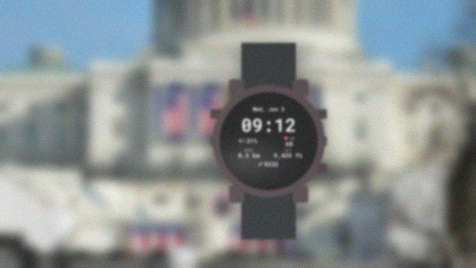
9 h 12 min
